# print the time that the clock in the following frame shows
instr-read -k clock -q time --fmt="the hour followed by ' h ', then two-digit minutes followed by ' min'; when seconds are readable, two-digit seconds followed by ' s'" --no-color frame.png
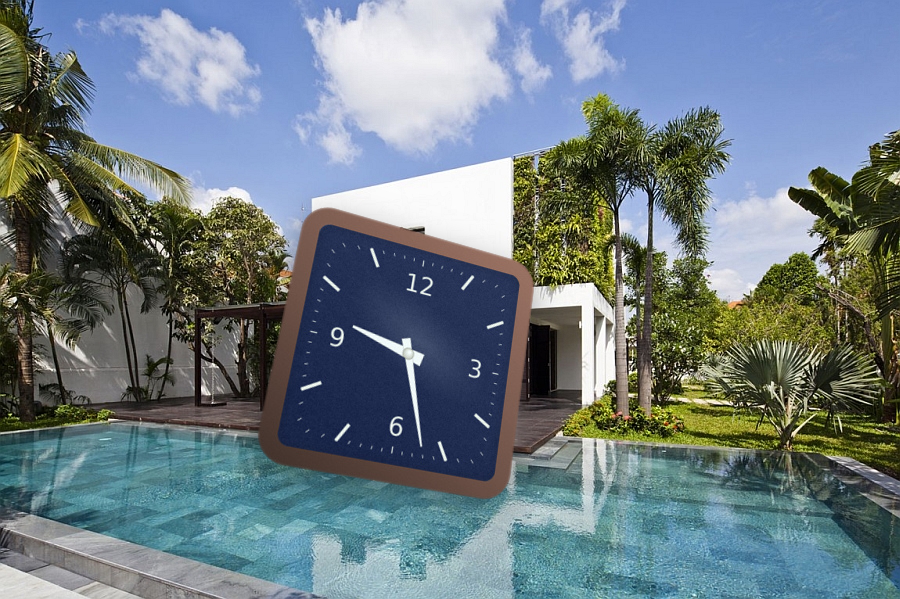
9 h 27 min
